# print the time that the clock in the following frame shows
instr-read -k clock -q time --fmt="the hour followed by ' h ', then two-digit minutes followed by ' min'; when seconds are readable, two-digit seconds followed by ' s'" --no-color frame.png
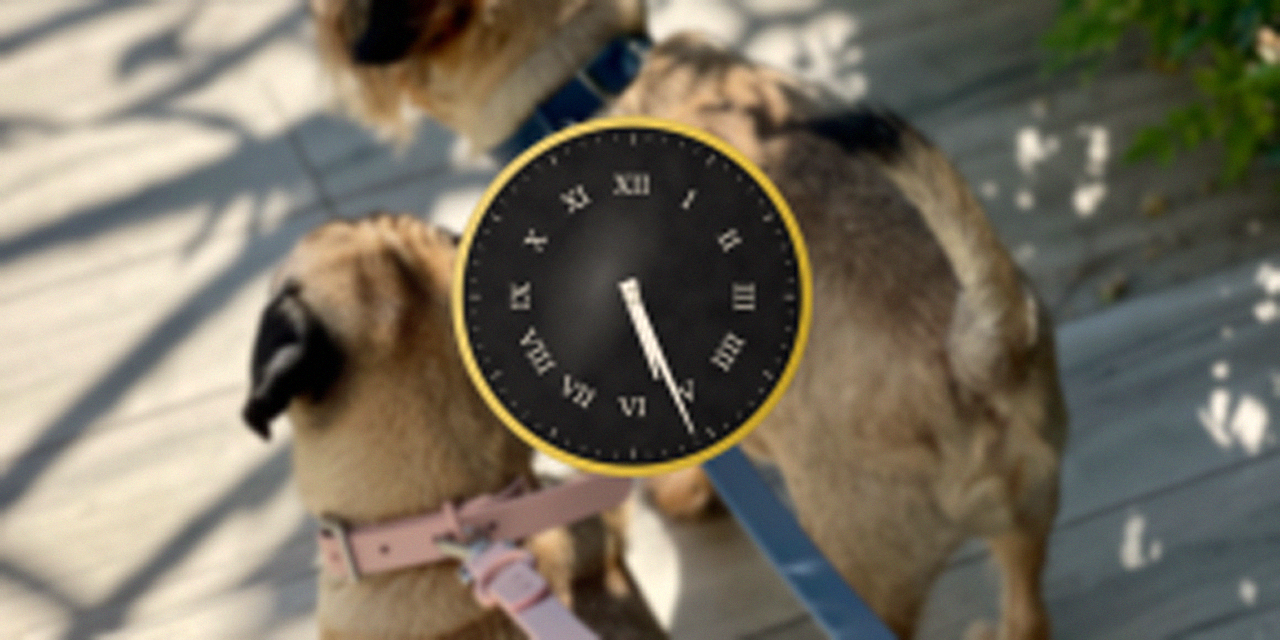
5 h 26 min
